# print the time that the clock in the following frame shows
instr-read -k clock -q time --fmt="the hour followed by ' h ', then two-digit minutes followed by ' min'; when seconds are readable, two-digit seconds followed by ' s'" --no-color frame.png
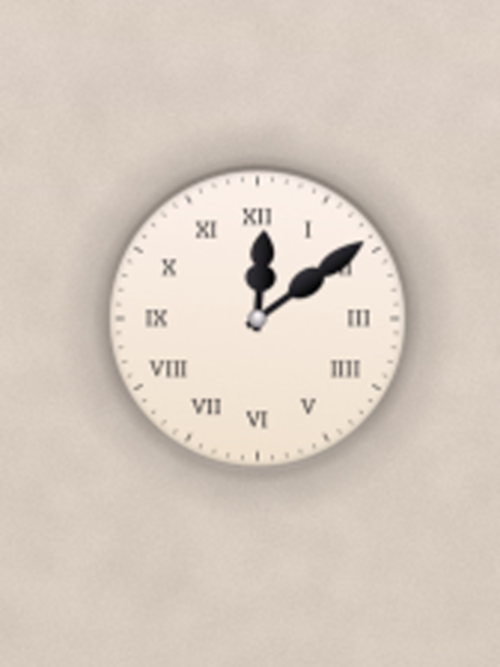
12 h 09 min
